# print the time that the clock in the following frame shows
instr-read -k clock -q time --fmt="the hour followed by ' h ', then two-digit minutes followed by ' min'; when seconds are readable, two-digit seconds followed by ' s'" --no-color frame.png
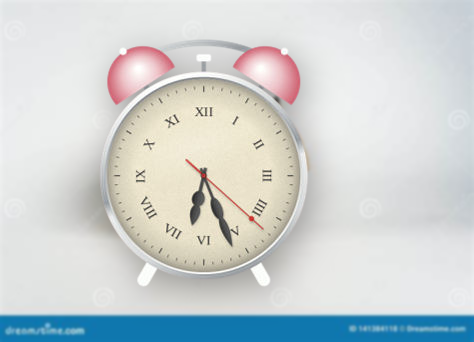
6 h 26 min 22 s
